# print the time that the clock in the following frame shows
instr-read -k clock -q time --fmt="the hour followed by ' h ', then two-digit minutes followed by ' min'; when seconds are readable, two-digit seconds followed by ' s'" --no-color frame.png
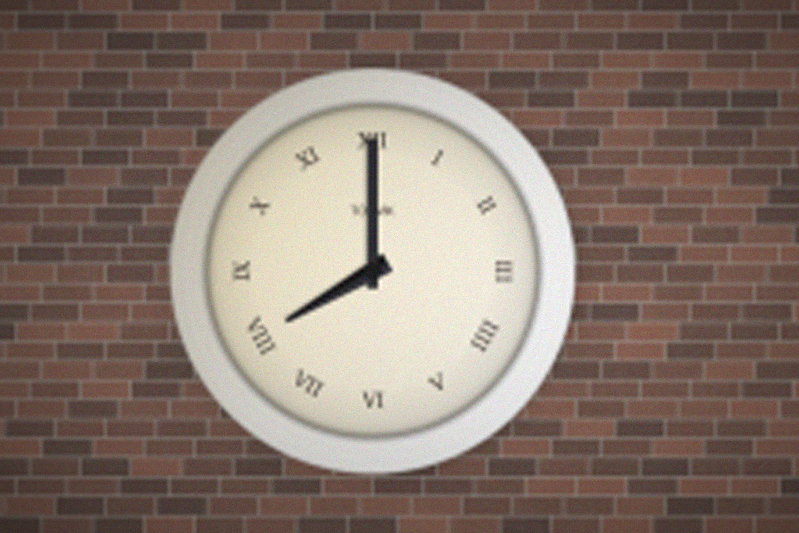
8 h 00 min
